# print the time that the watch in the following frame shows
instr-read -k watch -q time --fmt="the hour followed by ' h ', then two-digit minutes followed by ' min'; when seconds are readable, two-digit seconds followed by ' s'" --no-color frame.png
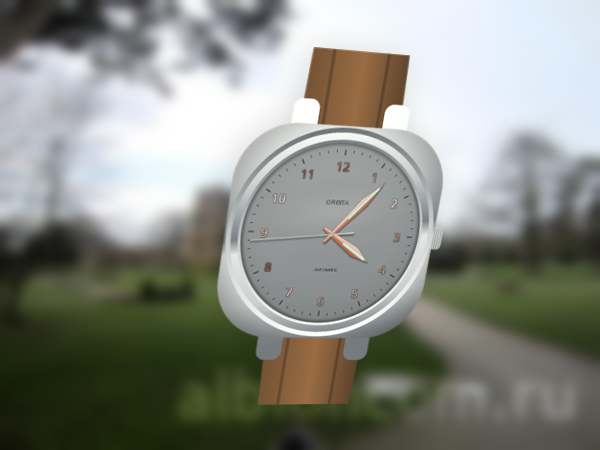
4 h 06 min 44 s
